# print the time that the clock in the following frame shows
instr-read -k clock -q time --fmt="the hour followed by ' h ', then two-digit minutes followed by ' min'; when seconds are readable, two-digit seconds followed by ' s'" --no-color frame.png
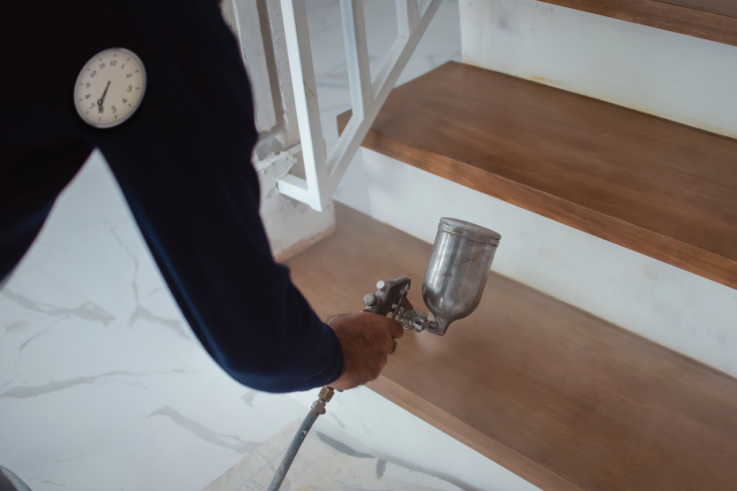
6 h 31 min
